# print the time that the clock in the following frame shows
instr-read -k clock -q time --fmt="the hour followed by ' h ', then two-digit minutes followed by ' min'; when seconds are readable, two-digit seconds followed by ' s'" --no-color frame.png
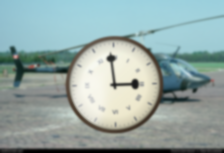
2 h 59 min
